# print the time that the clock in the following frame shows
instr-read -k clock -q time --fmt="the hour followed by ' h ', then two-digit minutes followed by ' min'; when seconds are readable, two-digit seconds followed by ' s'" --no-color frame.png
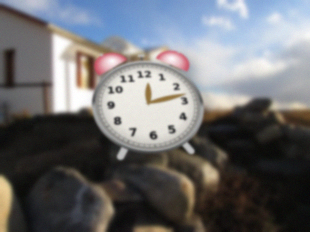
12 h 13 min
